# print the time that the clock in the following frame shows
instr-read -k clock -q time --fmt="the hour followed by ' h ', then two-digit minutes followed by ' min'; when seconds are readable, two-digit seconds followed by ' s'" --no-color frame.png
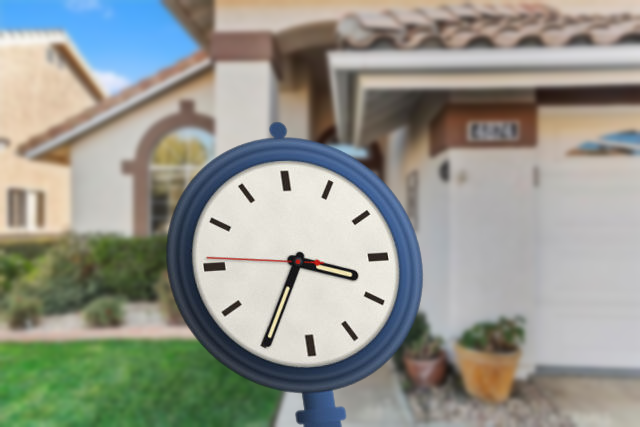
3 h 34 min 46 s
